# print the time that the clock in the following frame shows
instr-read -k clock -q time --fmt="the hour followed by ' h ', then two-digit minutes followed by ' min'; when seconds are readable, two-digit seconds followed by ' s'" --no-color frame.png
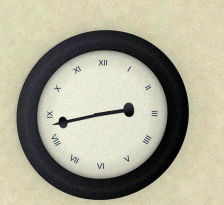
2 h 43 min
